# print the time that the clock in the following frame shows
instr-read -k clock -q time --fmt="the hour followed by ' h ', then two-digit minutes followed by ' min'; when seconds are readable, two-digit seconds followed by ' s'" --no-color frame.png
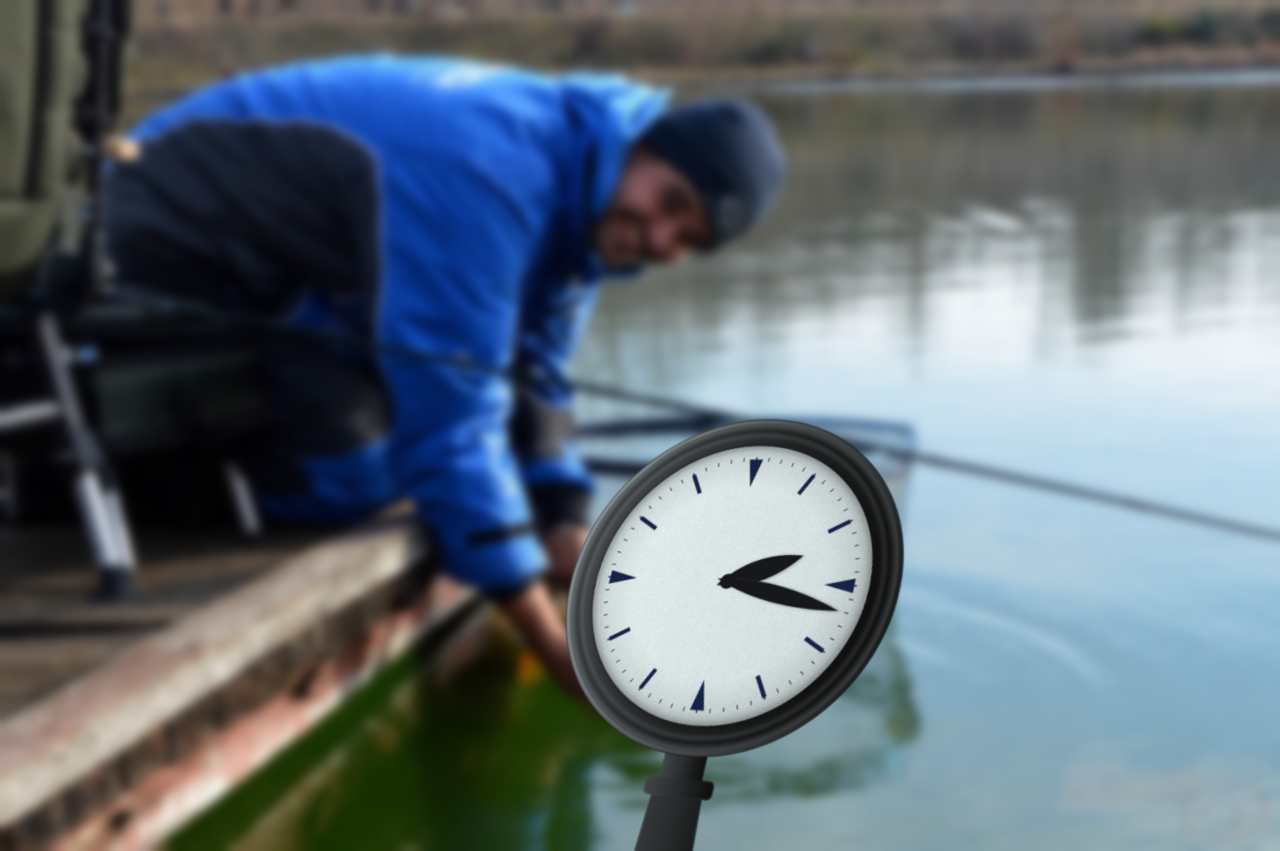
2 h 17 min
